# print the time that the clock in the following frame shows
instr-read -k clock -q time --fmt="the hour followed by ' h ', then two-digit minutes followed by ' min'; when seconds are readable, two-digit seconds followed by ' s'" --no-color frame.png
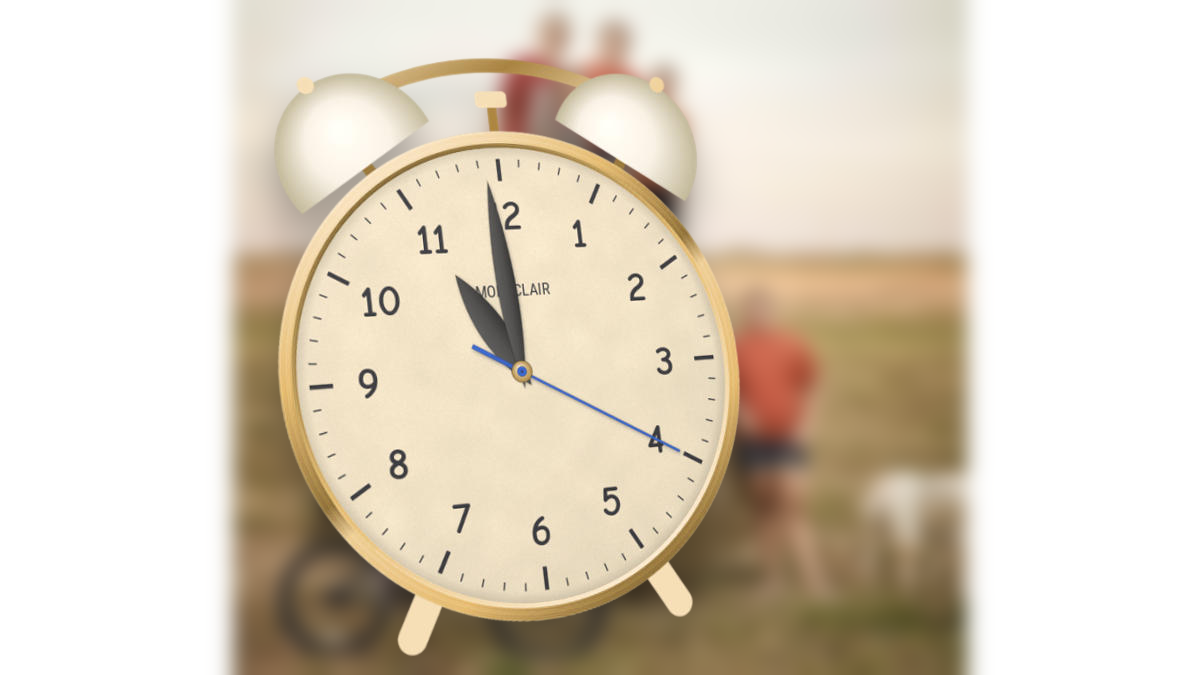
10 h 59 min 20 s
